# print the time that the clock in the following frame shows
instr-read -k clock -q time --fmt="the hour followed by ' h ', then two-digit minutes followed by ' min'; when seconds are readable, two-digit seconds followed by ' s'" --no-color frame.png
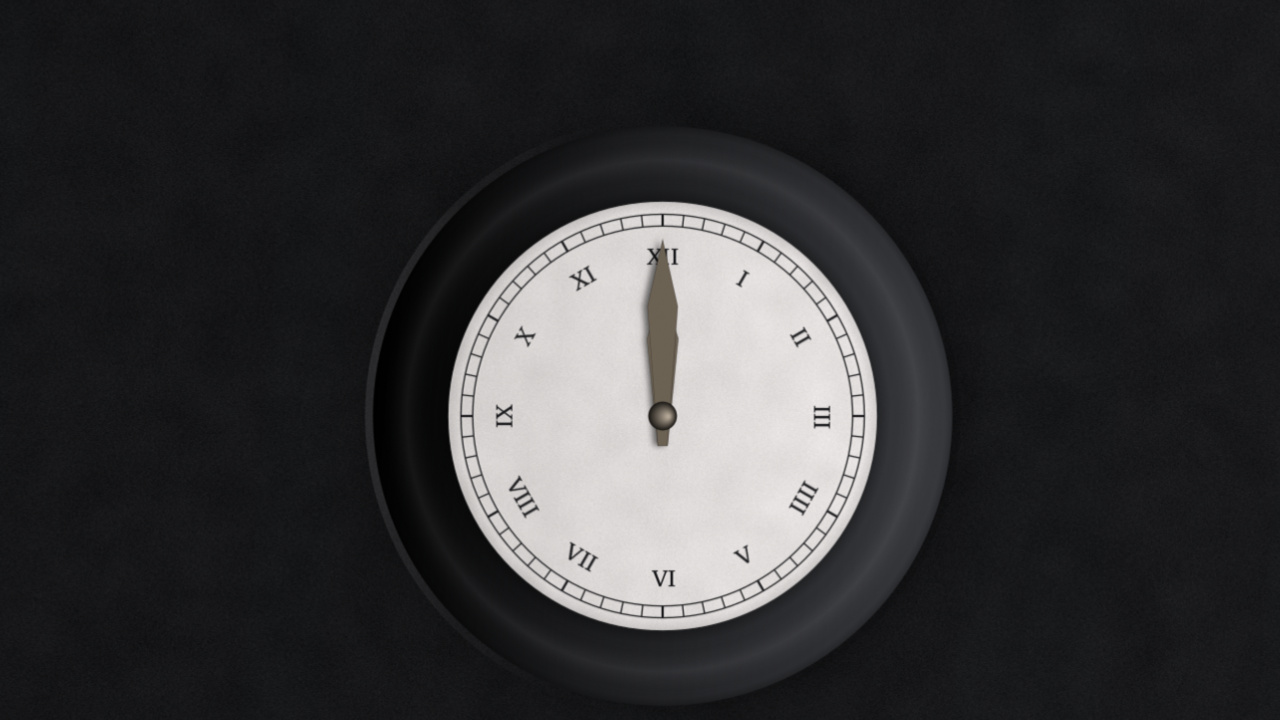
12 h 00 min
